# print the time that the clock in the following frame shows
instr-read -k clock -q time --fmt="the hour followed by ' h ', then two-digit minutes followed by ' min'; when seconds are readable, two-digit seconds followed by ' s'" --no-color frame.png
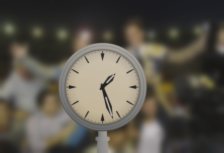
1 h 27 min
